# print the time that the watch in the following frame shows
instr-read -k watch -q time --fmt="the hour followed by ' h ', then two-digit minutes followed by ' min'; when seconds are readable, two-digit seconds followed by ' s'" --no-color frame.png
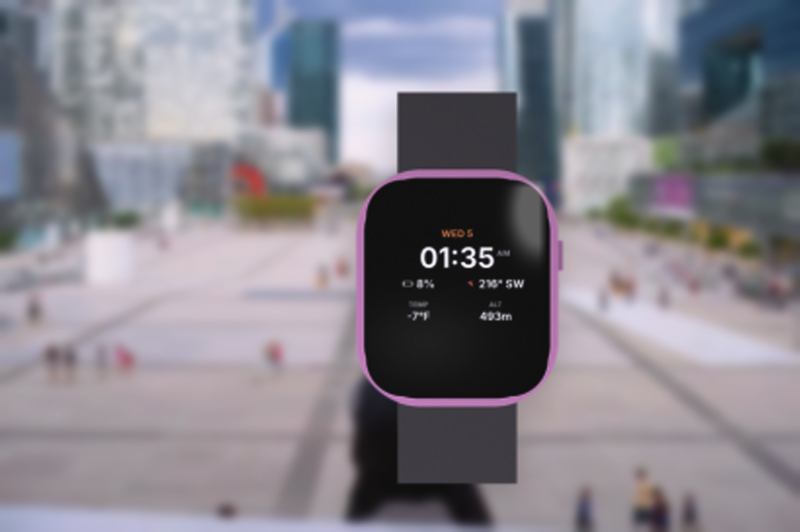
1 h 35 min
